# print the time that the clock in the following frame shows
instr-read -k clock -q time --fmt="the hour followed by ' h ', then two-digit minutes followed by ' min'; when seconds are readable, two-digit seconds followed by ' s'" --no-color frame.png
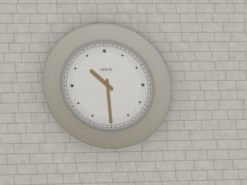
10 h 30 min
